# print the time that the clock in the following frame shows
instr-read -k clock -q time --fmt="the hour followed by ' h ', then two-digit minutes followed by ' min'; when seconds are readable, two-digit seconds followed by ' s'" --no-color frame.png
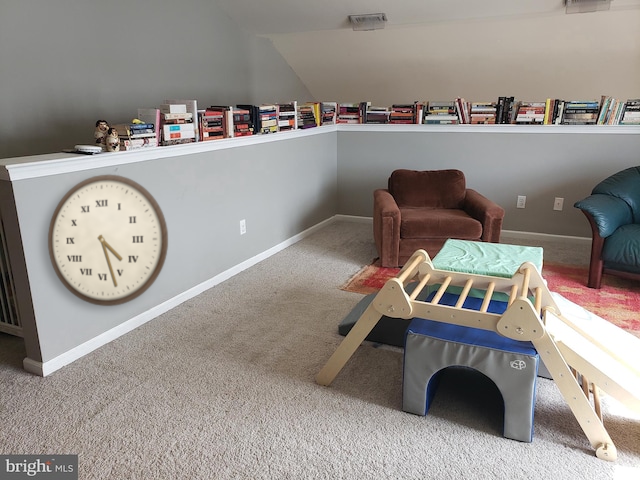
4 h 27 min
